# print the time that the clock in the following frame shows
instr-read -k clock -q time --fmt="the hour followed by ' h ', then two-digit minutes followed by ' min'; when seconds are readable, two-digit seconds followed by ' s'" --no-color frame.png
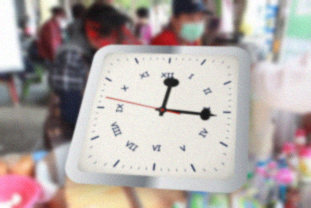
12 h 15 min 47 s
